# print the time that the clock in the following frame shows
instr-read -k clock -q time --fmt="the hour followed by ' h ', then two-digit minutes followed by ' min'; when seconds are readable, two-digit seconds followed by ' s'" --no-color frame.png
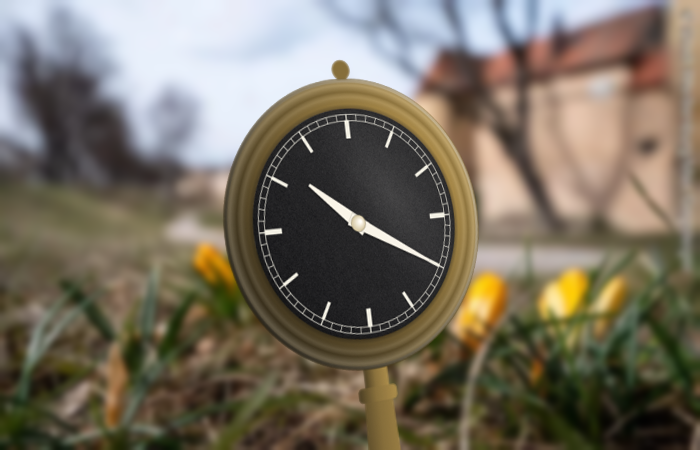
10 h 20 min
